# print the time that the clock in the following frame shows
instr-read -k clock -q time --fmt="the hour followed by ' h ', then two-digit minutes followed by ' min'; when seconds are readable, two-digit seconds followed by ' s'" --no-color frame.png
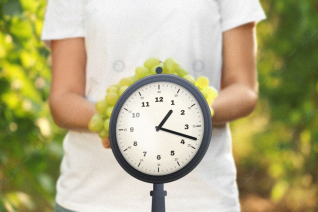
1 h 18 min
